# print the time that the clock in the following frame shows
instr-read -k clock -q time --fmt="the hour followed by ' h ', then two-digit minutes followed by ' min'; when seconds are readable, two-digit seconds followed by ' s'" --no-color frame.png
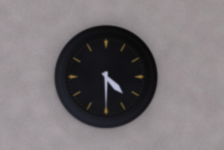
4 h 30 min
